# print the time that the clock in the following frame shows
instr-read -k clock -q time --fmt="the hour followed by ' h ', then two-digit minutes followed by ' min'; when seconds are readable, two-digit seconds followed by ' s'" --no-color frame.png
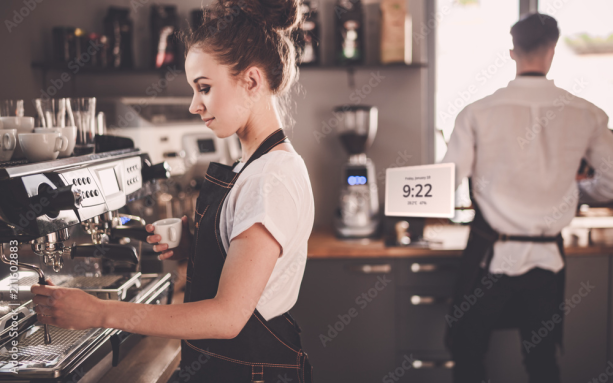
9 h 22 min
